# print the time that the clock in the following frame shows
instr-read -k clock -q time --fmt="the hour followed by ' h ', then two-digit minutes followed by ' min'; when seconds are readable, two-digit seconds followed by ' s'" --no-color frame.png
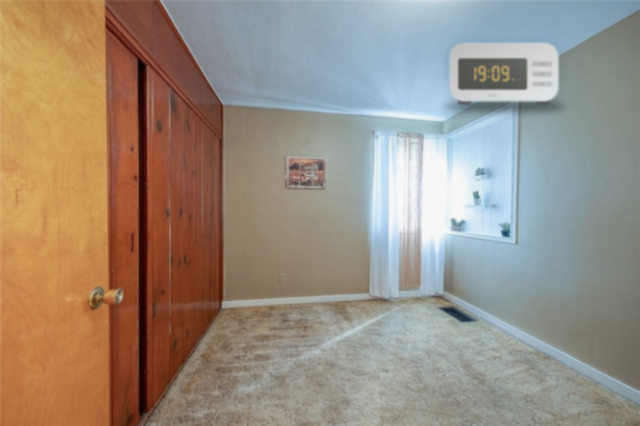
19 h 09 min
